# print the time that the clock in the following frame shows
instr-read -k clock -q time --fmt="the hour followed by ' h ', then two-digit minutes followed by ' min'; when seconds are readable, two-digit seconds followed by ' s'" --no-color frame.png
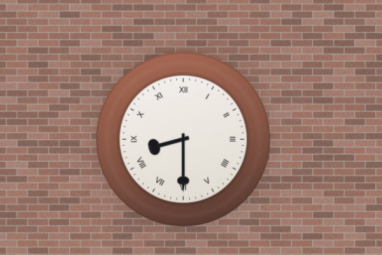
8 h 30 min
